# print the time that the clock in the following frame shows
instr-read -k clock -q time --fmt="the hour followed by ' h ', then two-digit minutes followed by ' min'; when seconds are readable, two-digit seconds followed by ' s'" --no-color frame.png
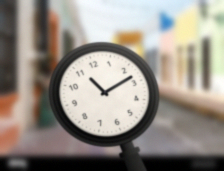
11 h 13 min
